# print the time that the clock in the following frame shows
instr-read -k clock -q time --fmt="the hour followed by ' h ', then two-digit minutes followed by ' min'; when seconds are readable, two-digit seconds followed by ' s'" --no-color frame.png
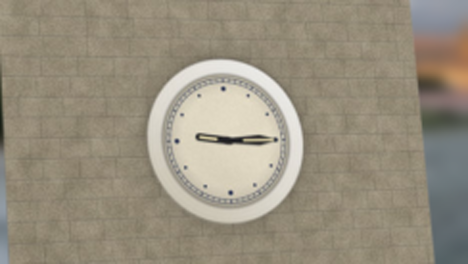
9 h 15 min
